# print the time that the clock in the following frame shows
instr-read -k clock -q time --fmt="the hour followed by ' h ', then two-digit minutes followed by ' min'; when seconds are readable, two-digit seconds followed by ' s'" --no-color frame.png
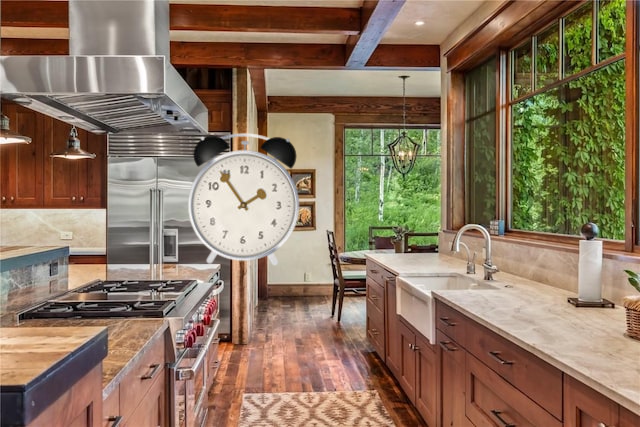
1 h 54 min
